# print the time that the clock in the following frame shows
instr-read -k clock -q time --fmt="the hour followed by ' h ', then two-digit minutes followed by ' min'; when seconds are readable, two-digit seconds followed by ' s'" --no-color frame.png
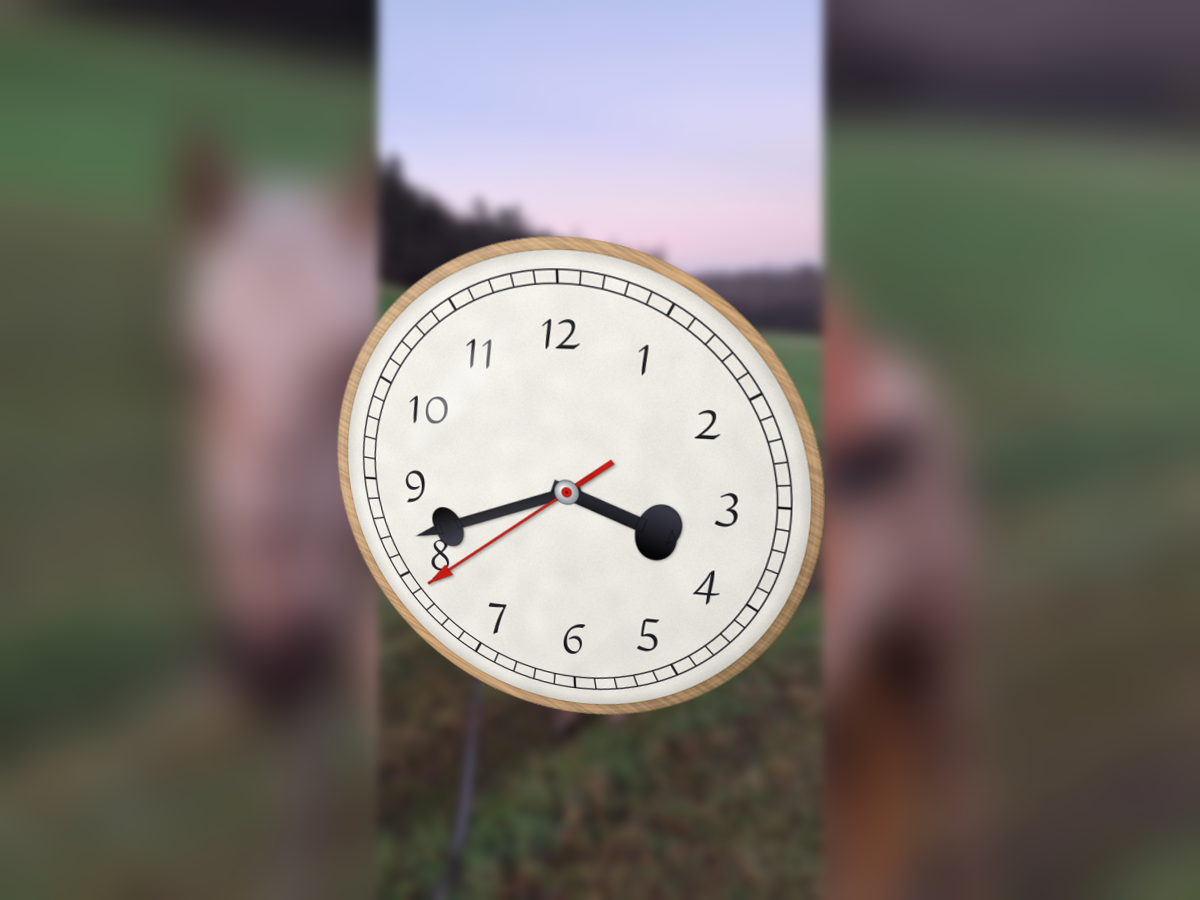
3 h 41 min 39 s
